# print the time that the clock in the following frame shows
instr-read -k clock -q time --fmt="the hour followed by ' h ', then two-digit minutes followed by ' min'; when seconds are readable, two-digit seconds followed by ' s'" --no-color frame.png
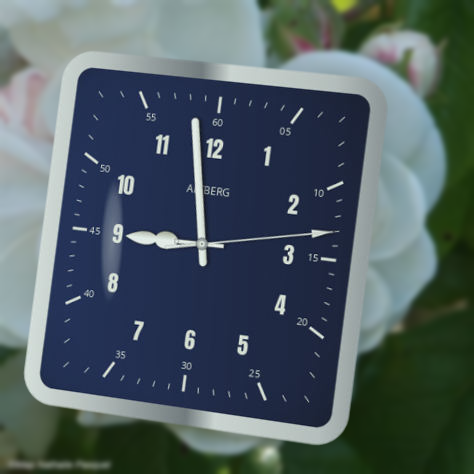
8 h 58 min 13 s
